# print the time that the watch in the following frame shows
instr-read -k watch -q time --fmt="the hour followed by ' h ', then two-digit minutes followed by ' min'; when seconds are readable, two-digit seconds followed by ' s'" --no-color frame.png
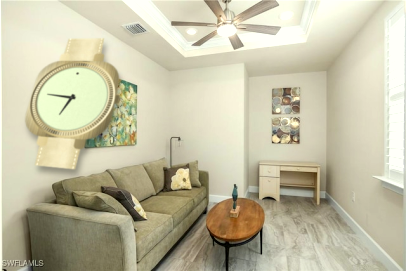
6 h 46 min
